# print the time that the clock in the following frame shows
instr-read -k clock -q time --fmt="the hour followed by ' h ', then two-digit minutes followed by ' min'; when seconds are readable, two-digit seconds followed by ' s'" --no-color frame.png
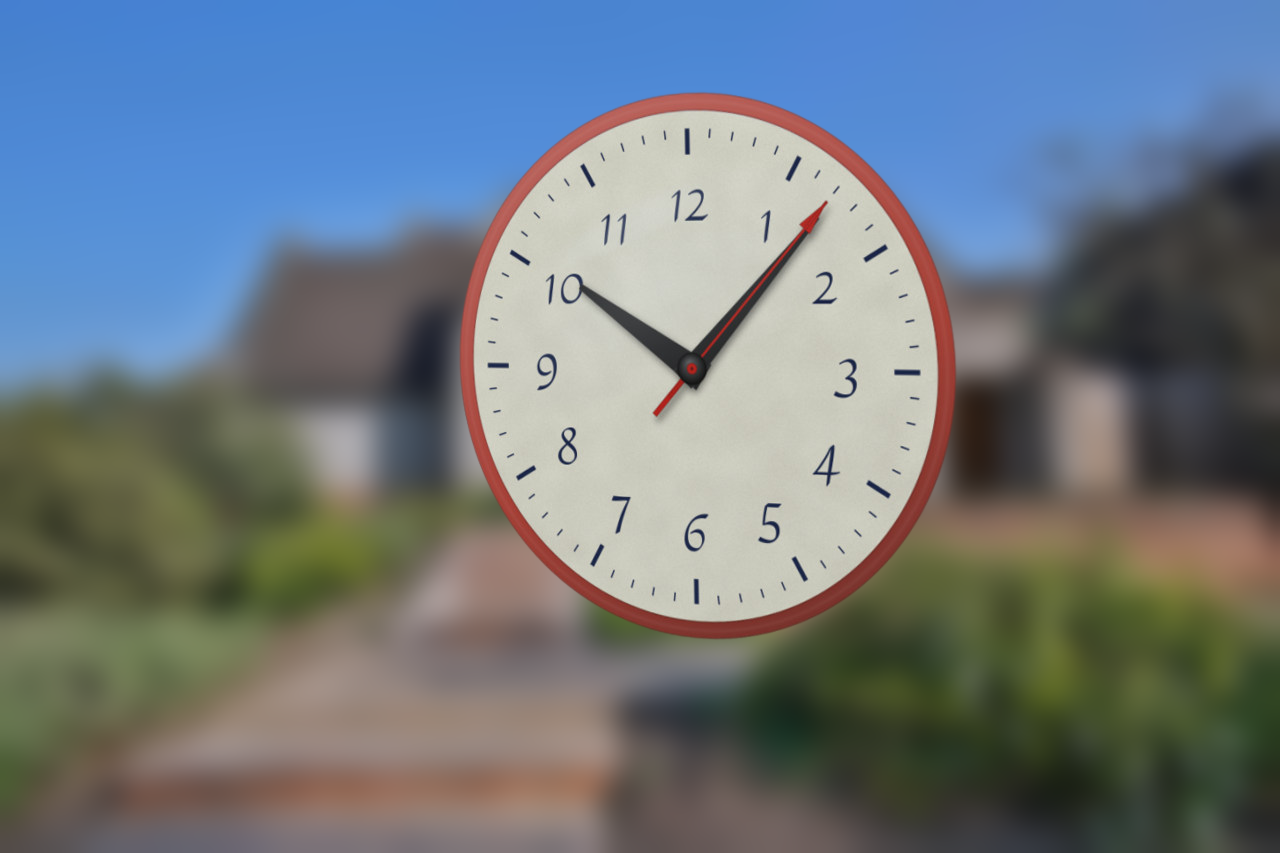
10 h 07 min 07 s
